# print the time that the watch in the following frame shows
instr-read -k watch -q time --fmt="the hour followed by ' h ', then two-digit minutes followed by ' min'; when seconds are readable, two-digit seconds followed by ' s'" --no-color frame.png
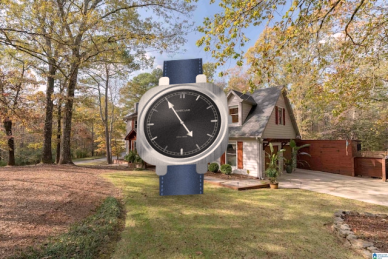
4 h 55 min
